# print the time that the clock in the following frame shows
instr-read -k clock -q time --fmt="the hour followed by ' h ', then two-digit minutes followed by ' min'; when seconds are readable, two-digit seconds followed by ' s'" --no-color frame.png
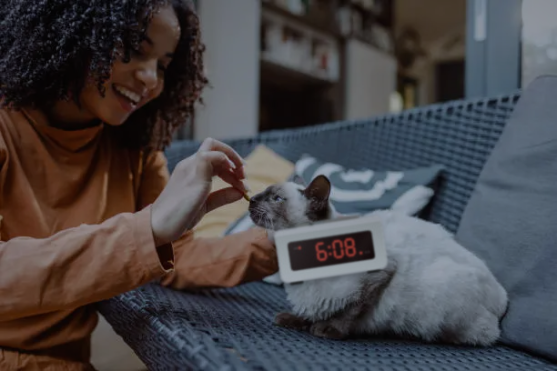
6 h 08 min
